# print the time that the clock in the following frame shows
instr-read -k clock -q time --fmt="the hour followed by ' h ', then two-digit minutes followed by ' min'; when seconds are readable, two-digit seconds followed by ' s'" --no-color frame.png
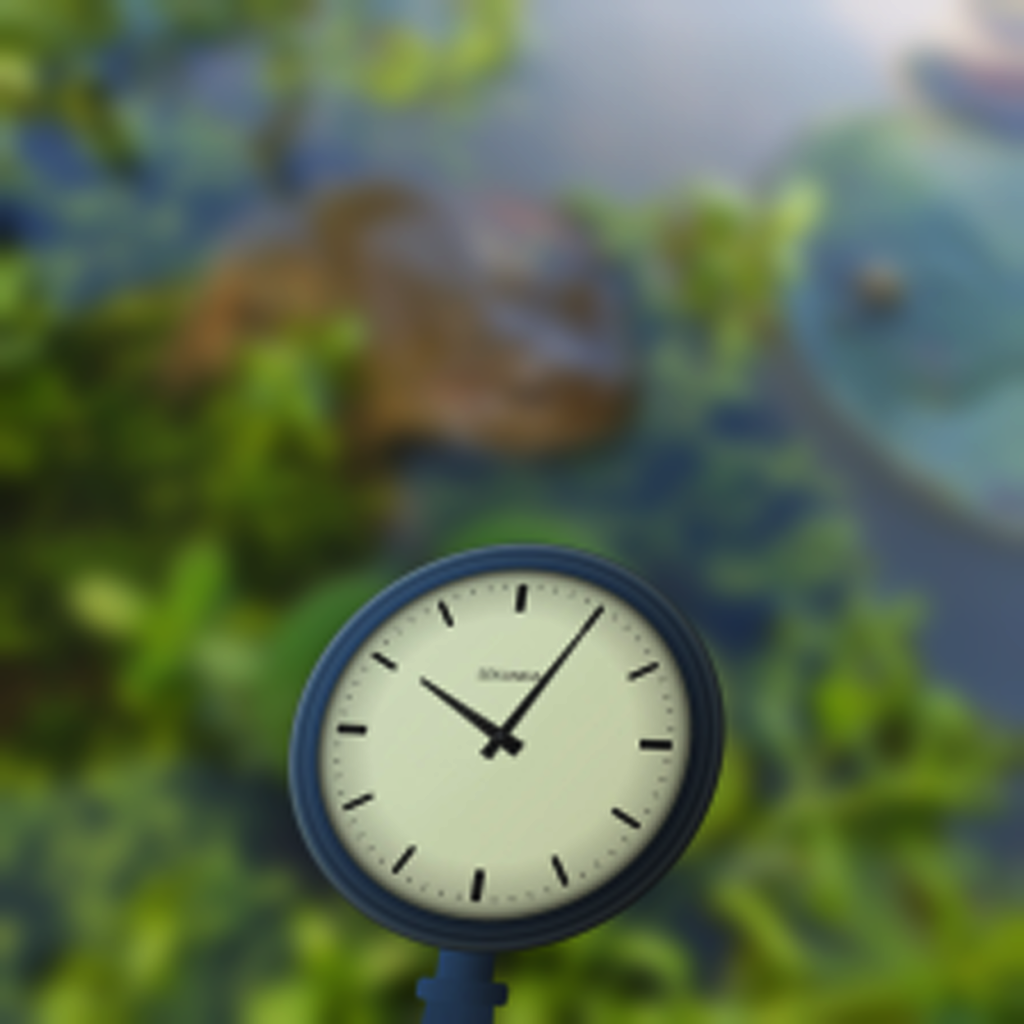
10 h 05 min
